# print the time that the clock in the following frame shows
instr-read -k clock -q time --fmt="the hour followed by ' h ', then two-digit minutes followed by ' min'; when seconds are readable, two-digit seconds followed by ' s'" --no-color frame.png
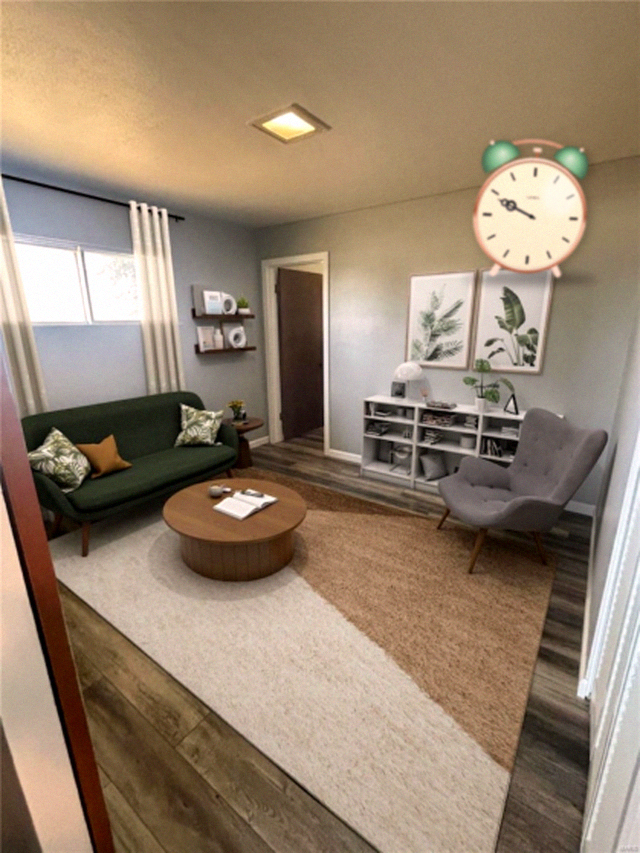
9 h 49 min
